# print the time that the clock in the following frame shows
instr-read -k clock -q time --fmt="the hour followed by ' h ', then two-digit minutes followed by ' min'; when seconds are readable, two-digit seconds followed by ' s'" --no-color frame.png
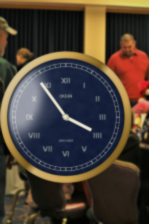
3 h 54 min
